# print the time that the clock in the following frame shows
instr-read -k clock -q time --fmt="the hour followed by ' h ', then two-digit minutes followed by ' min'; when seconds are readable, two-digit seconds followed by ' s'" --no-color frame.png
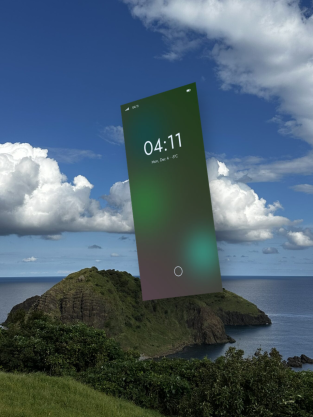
4 h 11 min
